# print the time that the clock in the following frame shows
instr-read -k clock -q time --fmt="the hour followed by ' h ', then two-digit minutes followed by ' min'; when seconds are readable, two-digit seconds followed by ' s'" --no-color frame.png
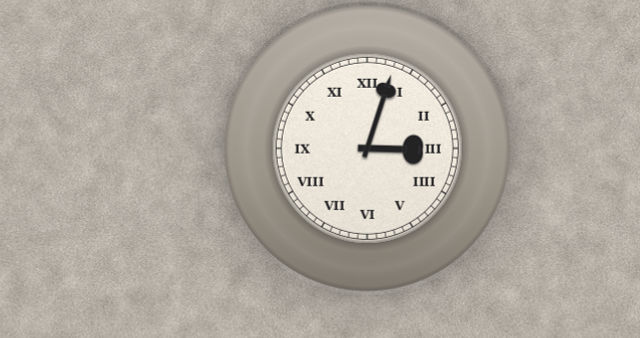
3 h 03 min
